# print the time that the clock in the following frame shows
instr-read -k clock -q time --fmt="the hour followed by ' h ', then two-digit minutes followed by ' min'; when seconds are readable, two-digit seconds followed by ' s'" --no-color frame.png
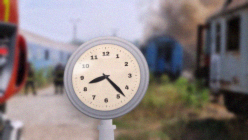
8 h 23 min
